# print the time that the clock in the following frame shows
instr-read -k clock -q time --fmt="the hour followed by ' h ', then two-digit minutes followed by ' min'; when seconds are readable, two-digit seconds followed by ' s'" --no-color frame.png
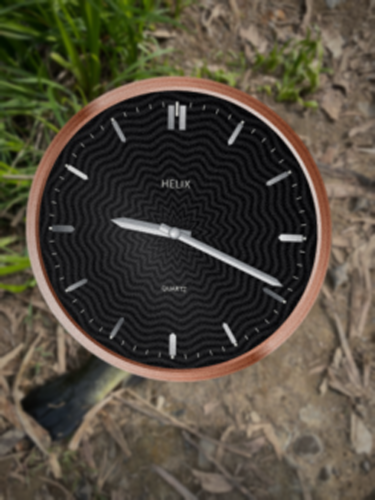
9 h 19 min
